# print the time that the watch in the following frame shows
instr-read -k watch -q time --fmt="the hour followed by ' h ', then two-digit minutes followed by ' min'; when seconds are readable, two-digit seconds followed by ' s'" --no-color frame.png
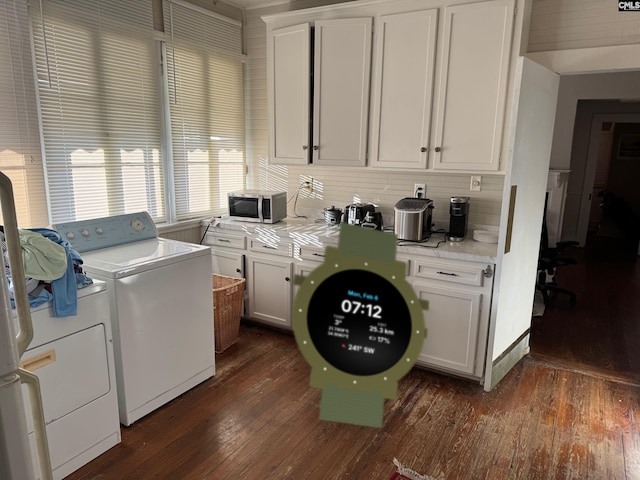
7 h 12 min
